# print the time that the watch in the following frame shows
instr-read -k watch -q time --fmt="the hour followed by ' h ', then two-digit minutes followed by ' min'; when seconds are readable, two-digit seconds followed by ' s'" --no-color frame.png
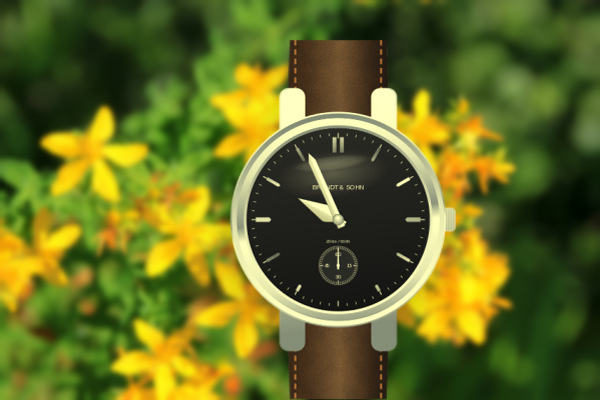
9 h 56 min
